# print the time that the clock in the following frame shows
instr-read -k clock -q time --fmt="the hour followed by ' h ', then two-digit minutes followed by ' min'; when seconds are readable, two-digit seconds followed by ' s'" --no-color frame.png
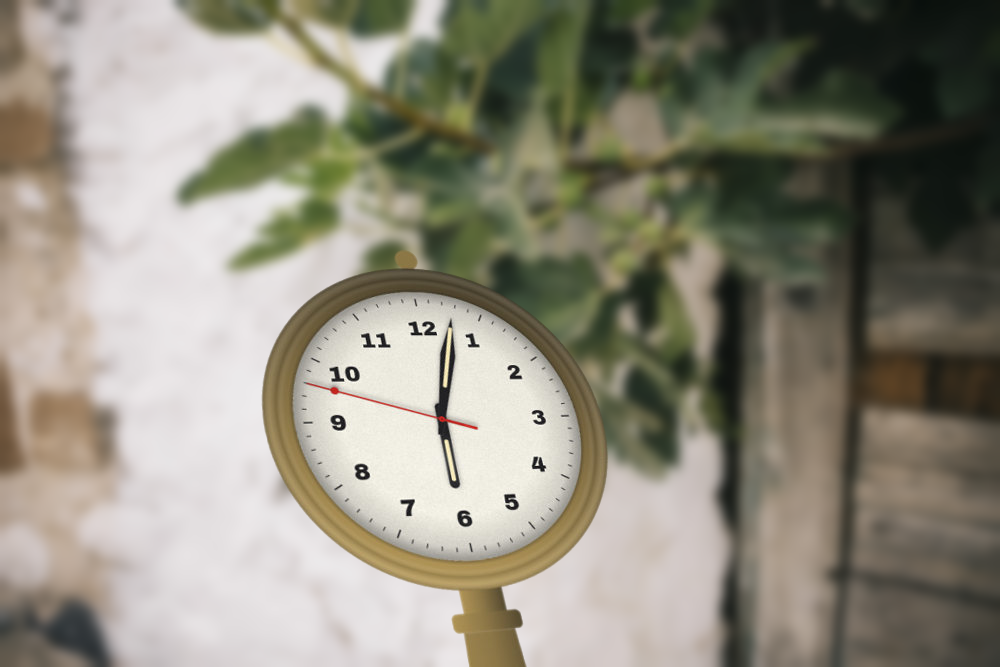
6 h 02 min 48 s
